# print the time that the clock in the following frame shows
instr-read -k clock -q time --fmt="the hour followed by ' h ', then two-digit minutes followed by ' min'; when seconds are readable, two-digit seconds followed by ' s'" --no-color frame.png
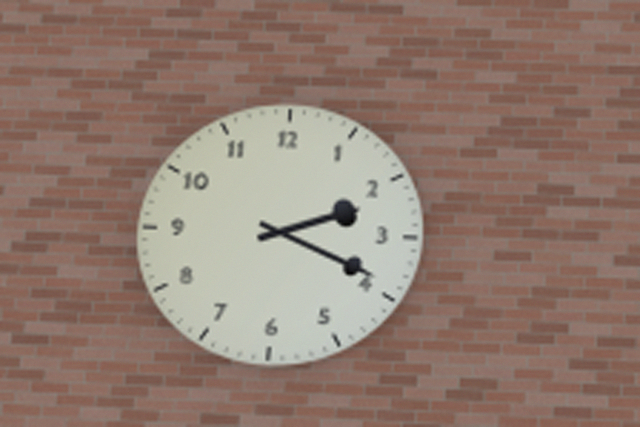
2 h 19 min
